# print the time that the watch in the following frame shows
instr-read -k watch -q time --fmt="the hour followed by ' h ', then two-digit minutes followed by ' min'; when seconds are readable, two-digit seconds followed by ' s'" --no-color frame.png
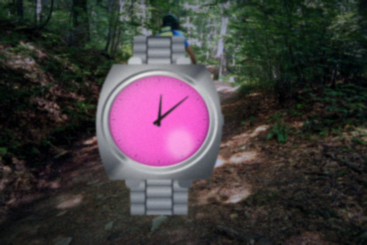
12 h 08 min
